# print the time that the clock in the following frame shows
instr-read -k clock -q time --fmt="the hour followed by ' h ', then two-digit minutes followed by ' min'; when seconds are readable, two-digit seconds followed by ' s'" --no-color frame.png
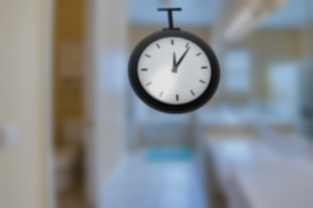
12 h 06 min
